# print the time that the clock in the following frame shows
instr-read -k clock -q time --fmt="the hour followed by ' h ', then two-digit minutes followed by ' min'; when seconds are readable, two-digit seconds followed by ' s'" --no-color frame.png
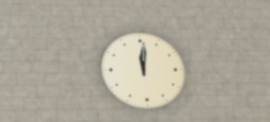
12 h 01 min
